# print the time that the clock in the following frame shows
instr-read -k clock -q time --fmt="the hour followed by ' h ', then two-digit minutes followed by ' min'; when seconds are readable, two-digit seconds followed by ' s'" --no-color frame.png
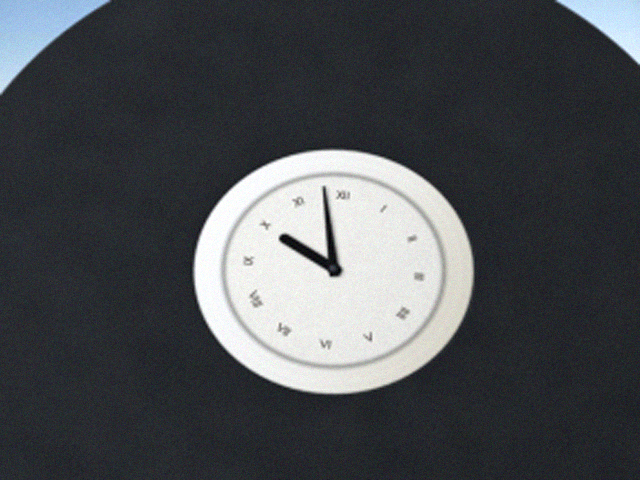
9 h 58 min
